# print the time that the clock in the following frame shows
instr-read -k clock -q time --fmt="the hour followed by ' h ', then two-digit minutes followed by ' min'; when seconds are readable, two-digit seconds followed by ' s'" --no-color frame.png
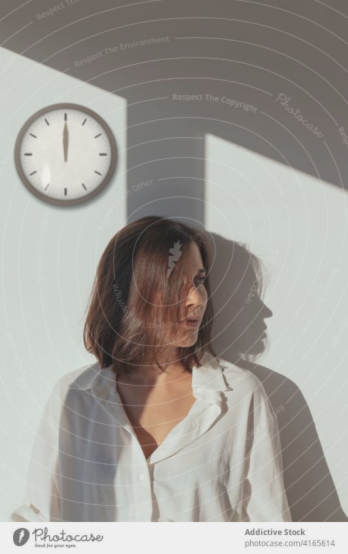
12 h 00 min
